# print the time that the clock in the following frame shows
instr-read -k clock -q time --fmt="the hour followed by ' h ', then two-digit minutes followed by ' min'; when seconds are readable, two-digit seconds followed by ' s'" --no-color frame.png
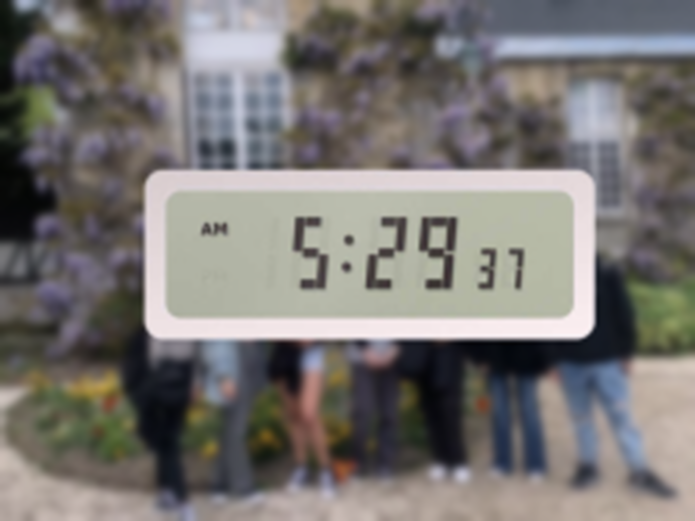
5 h 29 min 37 s
